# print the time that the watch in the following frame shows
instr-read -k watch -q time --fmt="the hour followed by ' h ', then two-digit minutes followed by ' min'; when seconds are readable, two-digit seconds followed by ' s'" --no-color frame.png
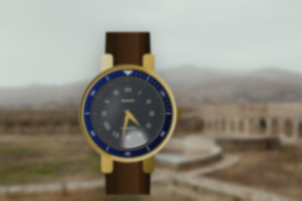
4 h 32 min
